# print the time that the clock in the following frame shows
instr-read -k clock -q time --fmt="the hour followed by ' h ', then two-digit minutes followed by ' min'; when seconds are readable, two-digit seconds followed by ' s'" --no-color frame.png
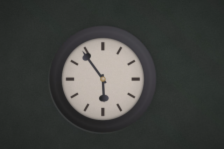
5 h 54 min
